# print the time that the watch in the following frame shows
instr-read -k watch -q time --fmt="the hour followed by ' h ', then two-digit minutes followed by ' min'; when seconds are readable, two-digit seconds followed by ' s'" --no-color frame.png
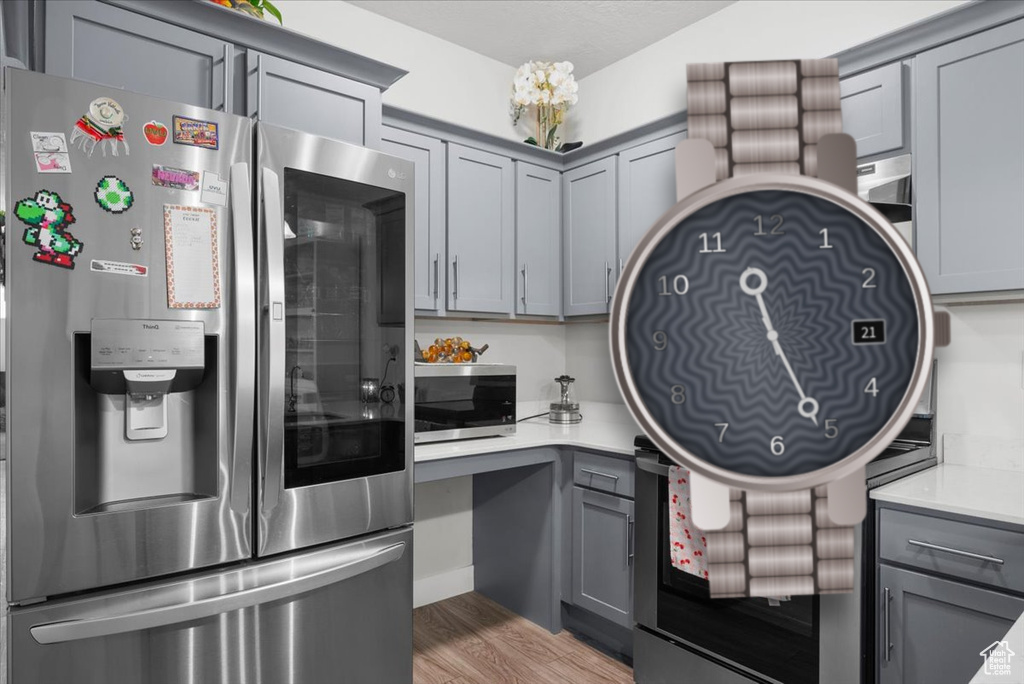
11 h 26 min
